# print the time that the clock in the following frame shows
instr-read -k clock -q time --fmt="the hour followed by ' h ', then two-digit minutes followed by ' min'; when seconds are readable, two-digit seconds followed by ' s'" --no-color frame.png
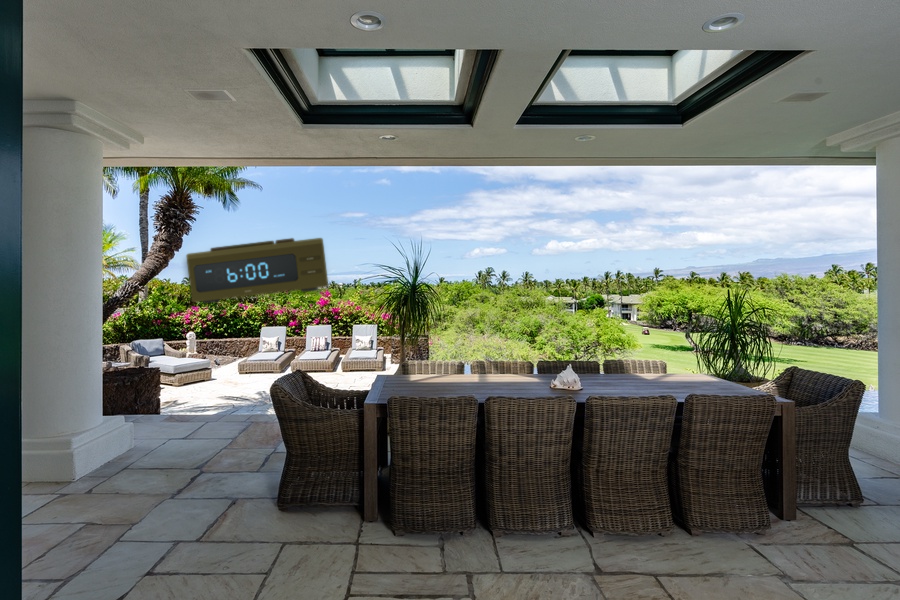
6 h 00 min
